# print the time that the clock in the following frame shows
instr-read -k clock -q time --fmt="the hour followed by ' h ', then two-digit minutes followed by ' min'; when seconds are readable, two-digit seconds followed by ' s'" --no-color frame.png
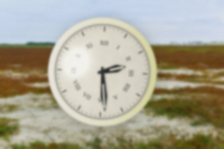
2 h 29 min
